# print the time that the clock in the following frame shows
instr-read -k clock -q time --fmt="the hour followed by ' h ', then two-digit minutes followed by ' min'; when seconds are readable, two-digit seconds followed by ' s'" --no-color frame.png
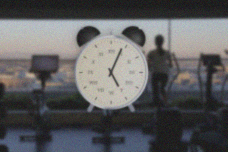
5 h 04 min
